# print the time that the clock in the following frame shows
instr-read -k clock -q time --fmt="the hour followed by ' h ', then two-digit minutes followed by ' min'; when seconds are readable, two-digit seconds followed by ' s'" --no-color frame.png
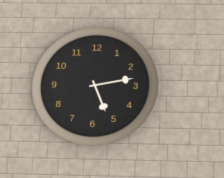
5 h 13 min
